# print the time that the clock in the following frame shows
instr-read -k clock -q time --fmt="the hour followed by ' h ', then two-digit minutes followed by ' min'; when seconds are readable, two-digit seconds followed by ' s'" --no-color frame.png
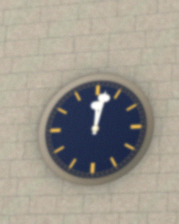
12 h 02 min
